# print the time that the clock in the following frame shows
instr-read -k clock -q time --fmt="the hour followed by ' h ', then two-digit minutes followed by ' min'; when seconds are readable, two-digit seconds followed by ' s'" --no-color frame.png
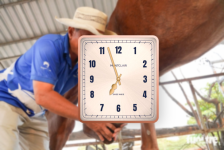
6 h 57 min
